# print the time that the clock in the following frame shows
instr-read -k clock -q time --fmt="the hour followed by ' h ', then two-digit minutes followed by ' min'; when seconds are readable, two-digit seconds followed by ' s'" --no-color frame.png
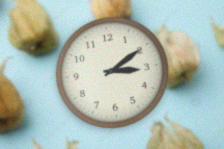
3 h 10 min
